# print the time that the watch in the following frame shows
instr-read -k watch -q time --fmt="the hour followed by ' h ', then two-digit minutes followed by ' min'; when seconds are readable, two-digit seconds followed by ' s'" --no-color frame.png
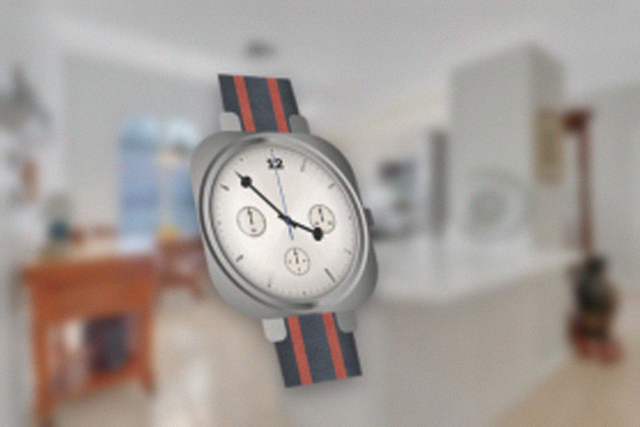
3 h 53 min
